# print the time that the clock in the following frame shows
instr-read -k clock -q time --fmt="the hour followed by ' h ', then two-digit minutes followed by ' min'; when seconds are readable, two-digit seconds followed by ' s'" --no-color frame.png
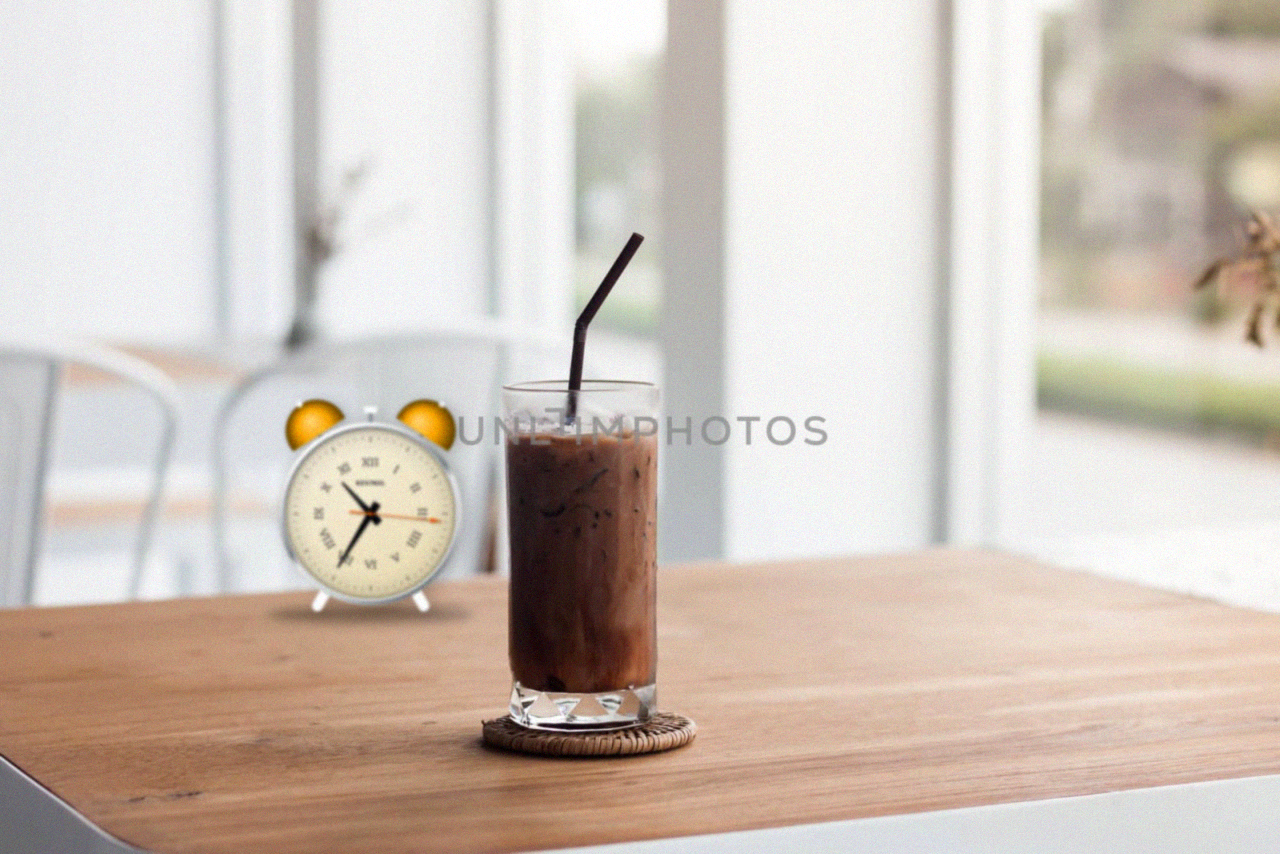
10 h 35 min 16 s
